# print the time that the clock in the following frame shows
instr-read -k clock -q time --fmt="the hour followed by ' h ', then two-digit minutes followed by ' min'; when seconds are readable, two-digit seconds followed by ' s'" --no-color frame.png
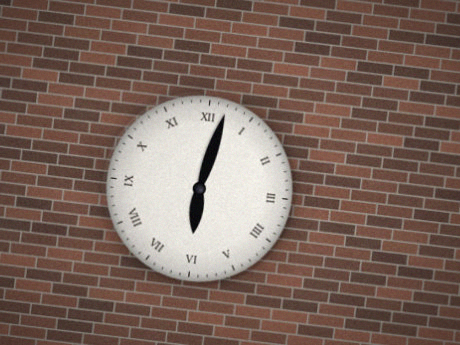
6 h 02 min
